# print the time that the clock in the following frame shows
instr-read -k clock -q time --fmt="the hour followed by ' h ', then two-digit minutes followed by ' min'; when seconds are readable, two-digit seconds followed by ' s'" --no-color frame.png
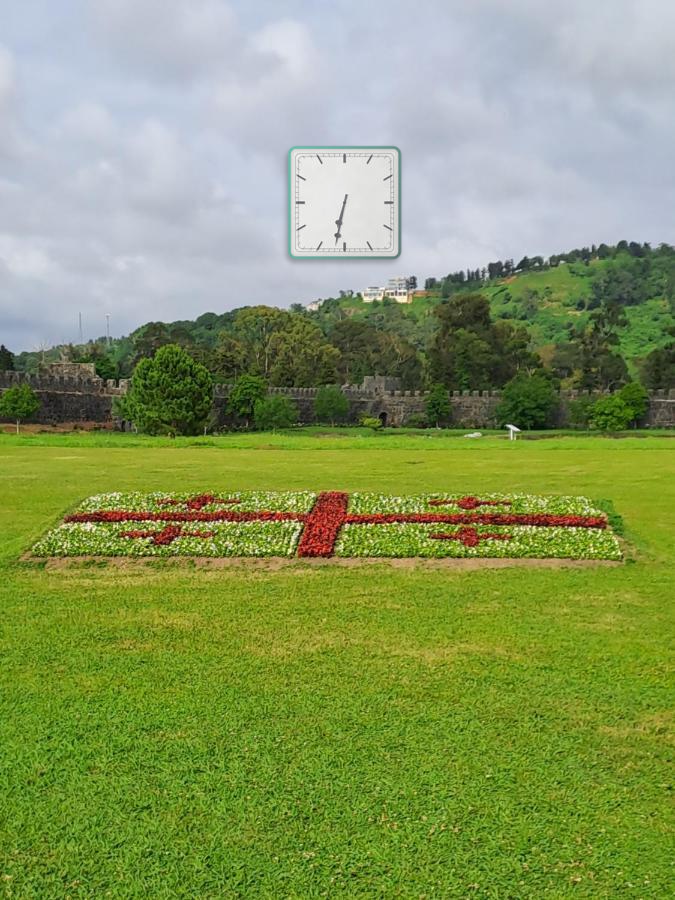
6 h 32 min
